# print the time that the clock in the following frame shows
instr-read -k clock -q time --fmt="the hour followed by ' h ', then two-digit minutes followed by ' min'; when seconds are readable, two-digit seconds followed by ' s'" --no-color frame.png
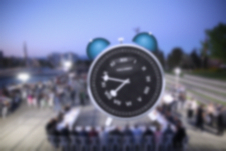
7 h 48 min
